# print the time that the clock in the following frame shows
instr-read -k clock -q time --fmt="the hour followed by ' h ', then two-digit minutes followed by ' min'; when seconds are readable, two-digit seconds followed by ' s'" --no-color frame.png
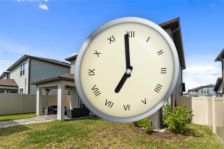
6 h 59 min
